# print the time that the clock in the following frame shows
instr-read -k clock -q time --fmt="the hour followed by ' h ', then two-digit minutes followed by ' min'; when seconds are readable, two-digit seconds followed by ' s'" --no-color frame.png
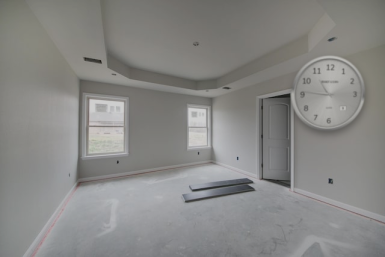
10 h 46 min
